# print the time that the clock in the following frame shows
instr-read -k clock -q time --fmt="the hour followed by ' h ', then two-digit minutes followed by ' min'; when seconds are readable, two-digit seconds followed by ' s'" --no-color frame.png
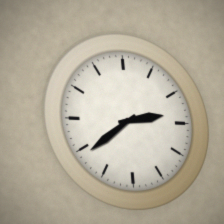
2 h 39 min
